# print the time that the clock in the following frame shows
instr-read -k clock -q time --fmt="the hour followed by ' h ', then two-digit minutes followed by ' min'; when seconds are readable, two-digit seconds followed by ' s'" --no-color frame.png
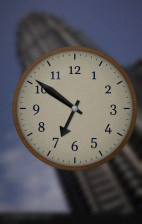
6 h 51 min
